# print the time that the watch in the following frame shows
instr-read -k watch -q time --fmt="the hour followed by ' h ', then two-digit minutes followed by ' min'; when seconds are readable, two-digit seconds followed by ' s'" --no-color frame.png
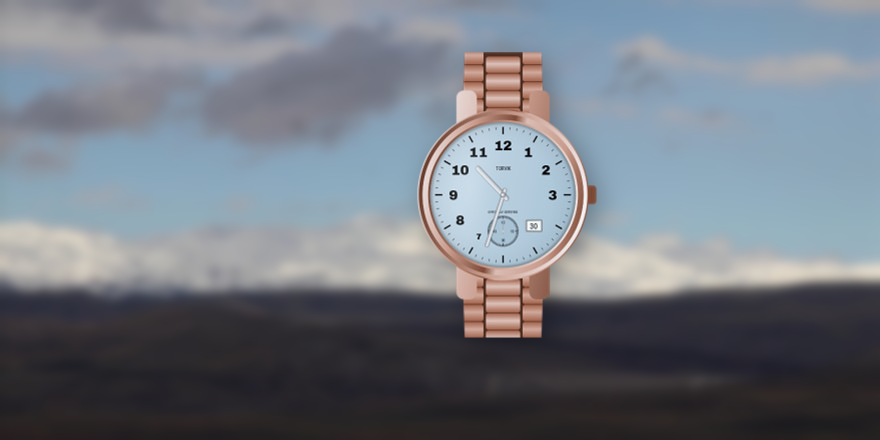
10 h 33 min
